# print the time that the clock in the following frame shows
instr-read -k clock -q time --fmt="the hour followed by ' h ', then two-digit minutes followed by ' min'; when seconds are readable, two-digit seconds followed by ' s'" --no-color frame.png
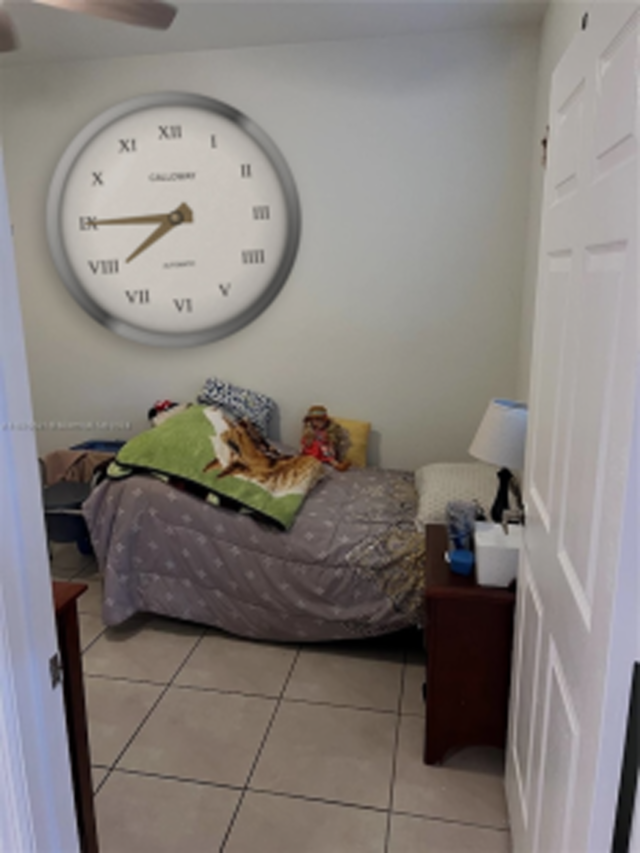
7 h 45 min
